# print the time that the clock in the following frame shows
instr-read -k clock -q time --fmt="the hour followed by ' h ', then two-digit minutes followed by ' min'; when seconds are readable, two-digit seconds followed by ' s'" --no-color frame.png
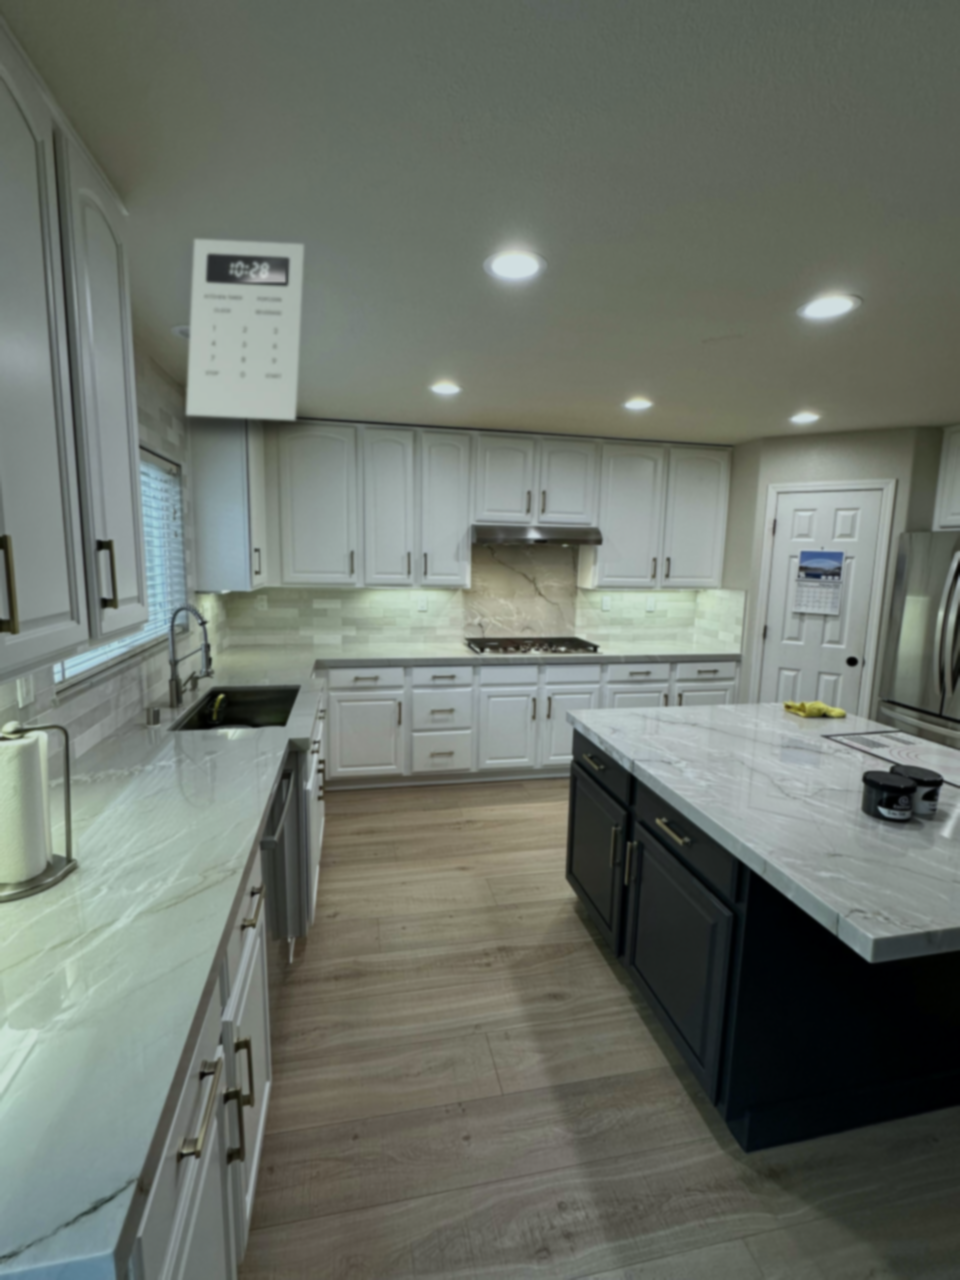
10 h 28 min
